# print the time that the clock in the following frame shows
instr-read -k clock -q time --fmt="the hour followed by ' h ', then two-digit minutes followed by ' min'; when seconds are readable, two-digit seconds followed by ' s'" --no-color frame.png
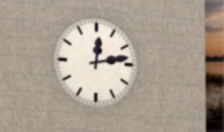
12 h 13 min
